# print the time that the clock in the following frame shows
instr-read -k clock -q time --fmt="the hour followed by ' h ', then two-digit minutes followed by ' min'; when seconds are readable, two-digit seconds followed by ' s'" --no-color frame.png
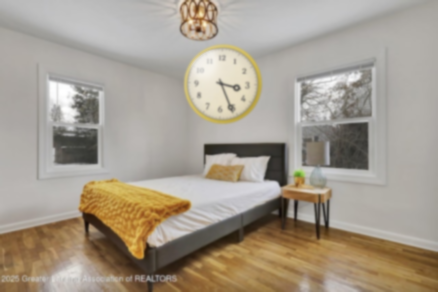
3 h 26 min
